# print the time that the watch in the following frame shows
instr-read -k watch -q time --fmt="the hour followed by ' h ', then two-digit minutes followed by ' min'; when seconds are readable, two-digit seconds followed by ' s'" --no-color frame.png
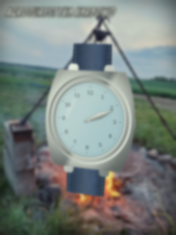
2 h 11 min
